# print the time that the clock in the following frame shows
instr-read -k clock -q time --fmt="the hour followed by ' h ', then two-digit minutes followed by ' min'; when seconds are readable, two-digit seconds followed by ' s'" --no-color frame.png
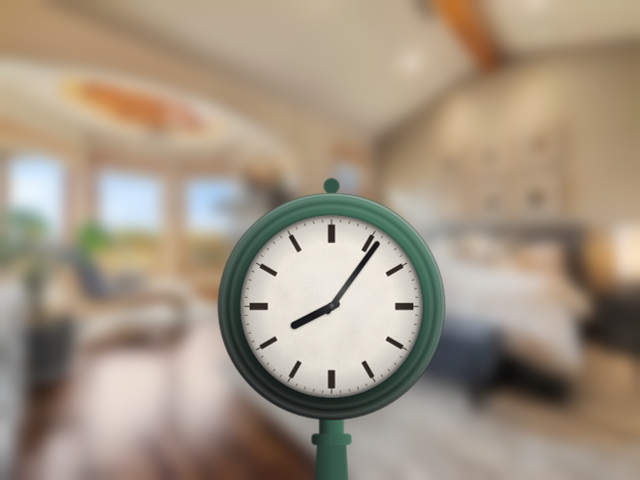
8 h 06 min
